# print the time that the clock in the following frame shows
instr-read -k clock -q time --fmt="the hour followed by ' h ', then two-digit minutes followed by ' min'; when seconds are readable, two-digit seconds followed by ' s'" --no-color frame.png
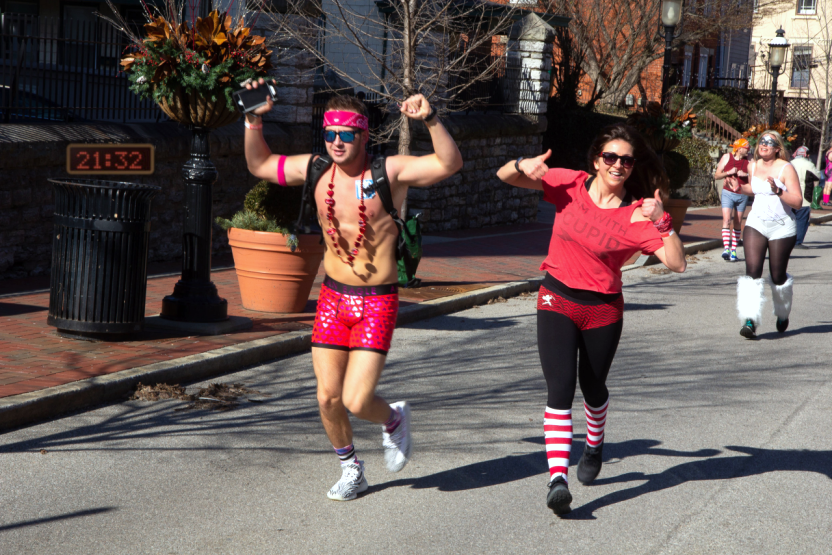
21 h 32 min
